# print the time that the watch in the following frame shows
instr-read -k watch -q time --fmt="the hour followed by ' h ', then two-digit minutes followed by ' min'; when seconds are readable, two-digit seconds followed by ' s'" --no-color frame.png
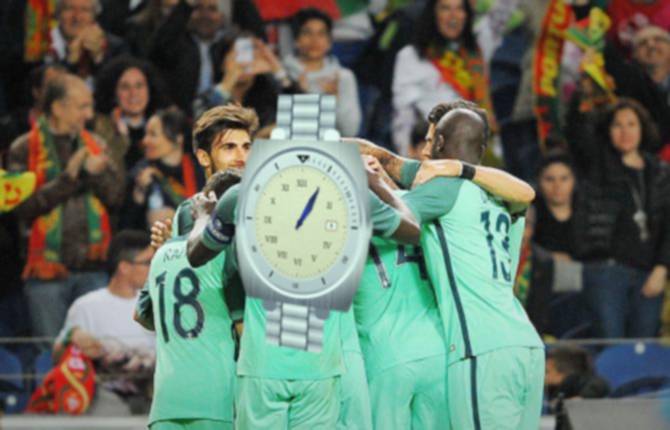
1 h 05 min
